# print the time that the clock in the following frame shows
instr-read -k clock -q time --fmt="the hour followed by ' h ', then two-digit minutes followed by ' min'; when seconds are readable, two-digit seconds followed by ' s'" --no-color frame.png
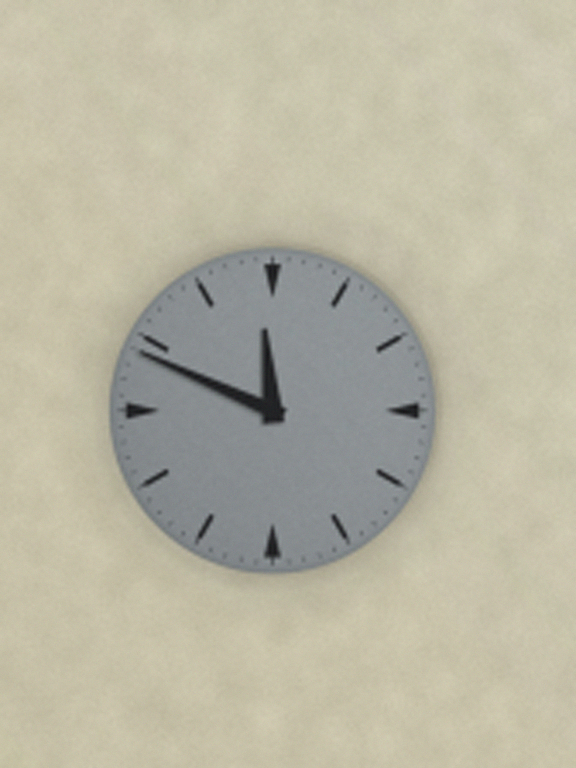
11 h 49 min
